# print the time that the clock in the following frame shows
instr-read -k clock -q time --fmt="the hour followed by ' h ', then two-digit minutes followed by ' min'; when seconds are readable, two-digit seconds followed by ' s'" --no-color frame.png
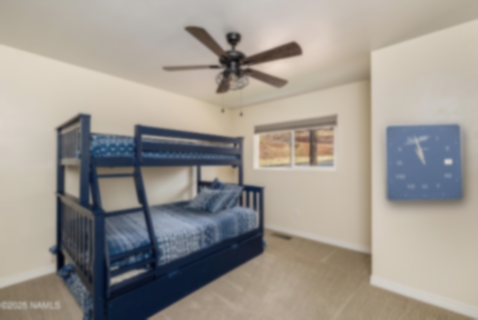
10 h 57 min
